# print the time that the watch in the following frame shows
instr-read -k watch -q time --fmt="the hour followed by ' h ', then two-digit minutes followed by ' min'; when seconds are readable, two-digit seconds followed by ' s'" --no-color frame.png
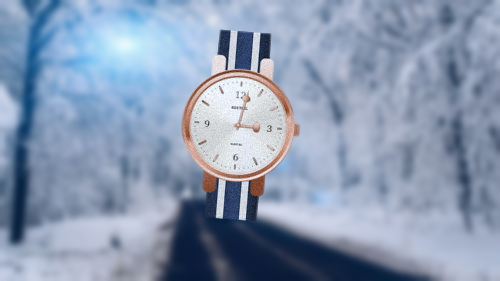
3 h 02 min
